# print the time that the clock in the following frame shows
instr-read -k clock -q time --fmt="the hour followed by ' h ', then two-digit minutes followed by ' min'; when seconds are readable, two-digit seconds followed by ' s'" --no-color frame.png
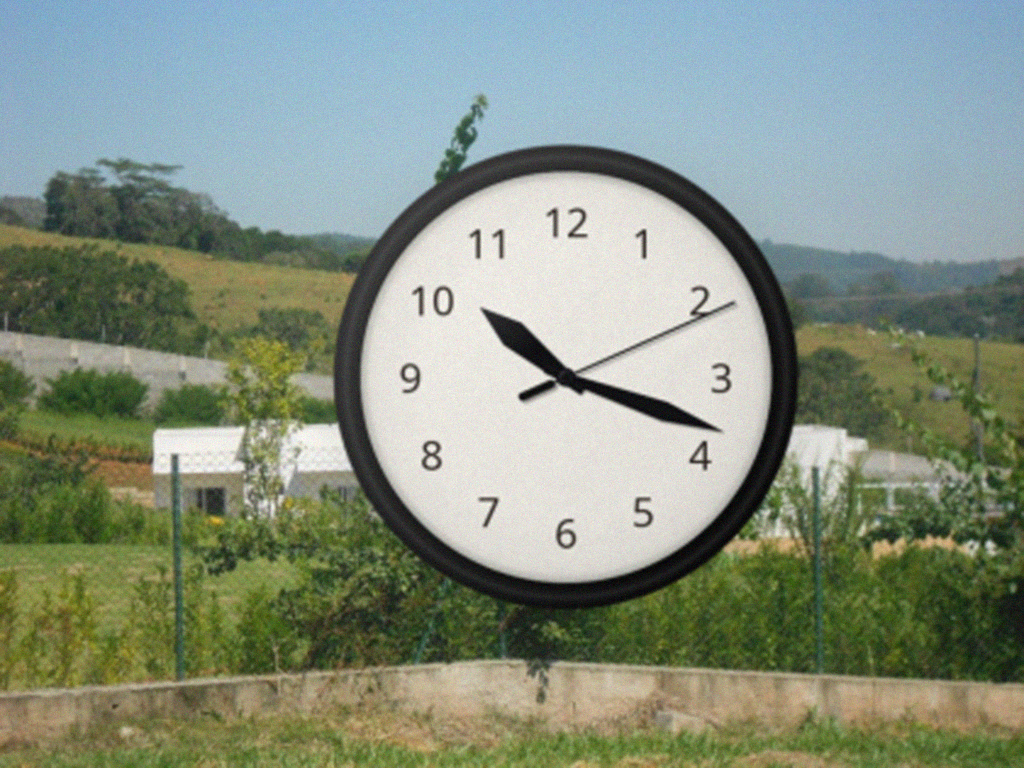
10 h 18 min 11 s
